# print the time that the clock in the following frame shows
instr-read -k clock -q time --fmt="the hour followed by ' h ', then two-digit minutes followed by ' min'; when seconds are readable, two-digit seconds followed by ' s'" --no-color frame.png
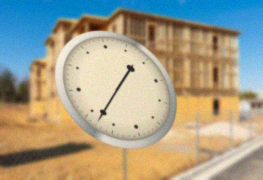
1 h 38 min
